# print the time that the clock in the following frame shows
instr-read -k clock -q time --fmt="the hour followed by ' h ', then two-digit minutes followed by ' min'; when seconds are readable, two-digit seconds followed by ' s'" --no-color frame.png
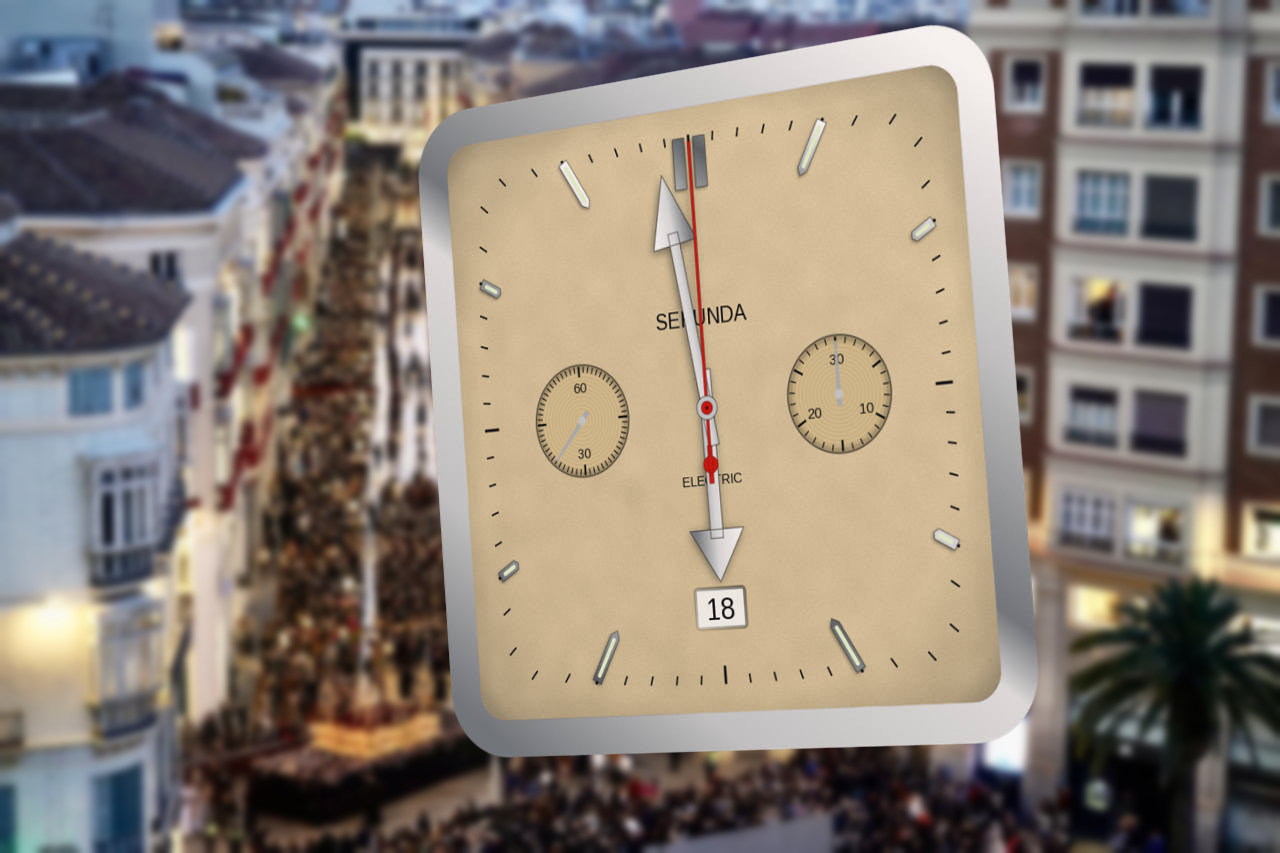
5 h 58 min 37 s
